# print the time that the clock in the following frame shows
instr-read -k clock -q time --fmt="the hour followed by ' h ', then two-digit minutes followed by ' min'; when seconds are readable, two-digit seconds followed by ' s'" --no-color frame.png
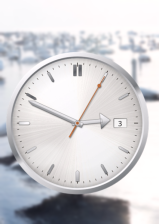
2 h 49 min 05 s
